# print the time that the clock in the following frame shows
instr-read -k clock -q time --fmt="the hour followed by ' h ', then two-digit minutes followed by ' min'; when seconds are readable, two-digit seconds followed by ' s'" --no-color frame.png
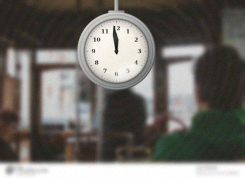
11 h 59 min
